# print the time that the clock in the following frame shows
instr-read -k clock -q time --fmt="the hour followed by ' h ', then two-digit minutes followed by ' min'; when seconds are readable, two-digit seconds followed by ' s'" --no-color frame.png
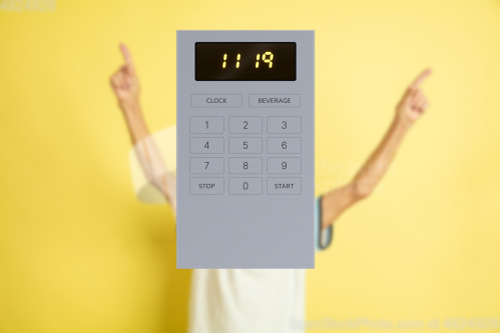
11 h 19 min
